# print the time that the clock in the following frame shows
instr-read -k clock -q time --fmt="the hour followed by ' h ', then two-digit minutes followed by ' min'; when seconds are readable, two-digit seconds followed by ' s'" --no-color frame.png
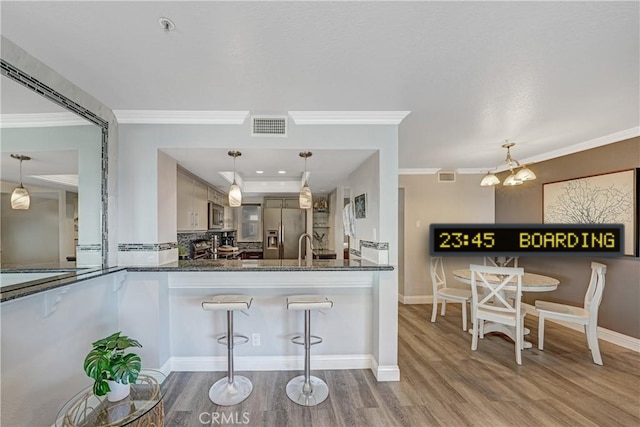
23 h 45 min
